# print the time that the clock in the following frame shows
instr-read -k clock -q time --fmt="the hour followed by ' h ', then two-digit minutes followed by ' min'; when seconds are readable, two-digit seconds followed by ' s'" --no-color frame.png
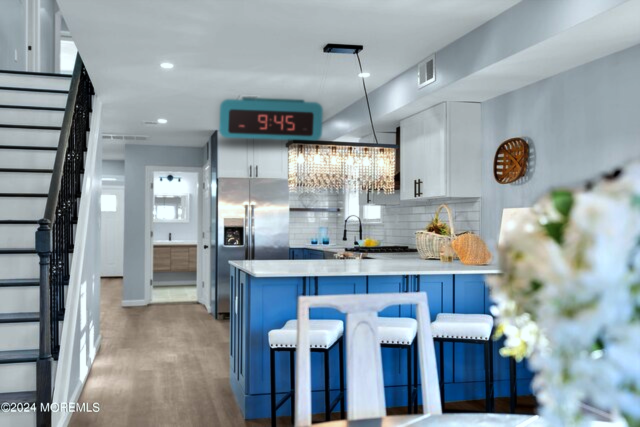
9 h 45 min
